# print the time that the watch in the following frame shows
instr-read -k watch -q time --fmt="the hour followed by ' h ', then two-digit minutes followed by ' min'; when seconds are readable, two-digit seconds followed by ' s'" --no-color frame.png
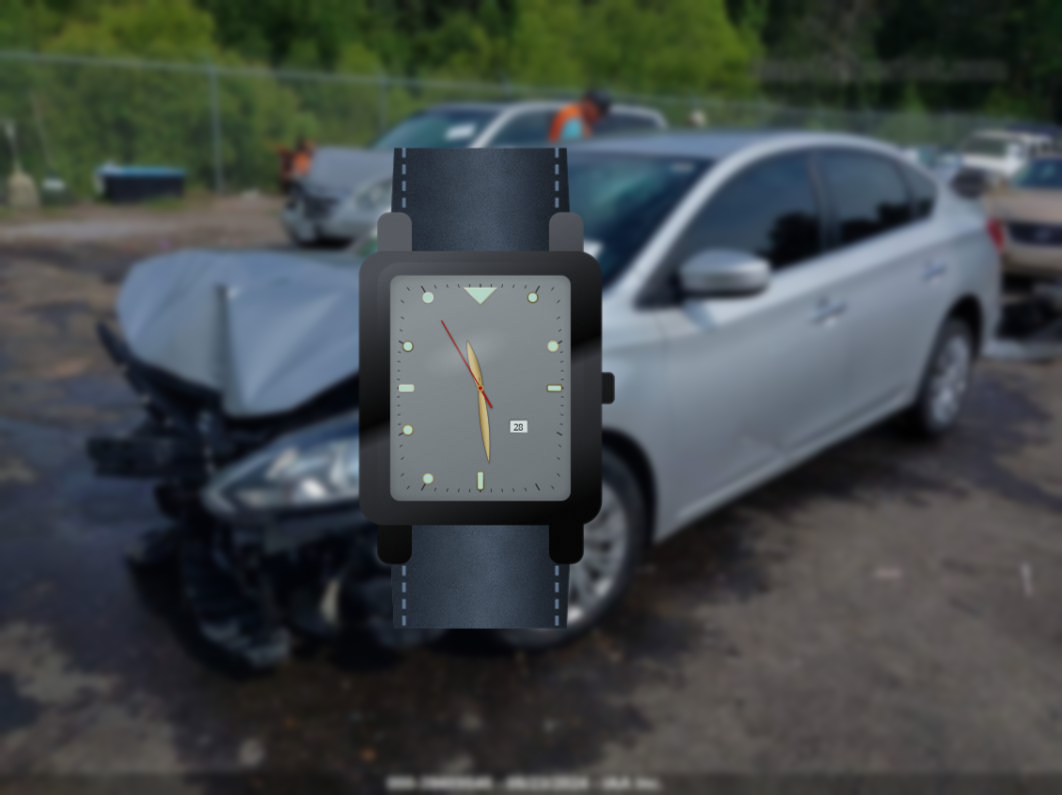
11 h 28 min 55 s
